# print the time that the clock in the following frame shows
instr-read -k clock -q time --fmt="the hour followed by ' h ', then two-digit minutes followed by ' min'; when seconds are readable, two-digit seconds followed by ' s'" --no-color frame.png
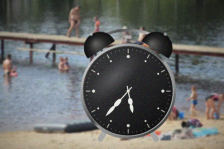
5 h 37 min
